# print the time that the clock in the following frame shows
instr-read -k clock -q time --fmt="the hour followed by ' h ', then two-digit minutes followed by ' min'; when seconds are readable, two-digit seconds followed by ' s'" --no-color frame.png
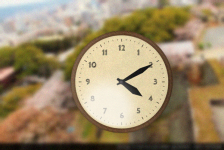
4 h 10 min
